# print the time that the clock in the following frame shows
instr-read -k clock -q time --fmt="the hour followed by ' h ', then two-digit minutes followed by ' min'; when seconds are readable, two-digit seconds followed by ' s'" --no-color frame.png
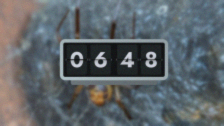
6 h 48 min
